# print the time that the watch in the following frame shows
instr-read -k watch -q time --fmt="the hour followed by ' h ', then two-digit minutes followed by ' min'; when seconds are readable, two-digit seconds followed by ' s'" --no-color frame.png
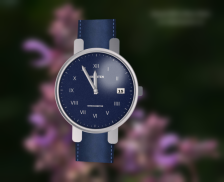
11 h 55 min
